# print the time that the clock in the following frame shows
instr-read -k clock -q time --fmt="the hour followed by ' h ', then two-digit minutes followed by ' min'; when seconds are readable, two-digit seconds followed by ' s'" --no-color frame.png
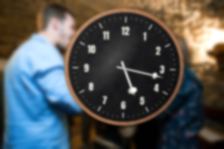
5 h 17 min
